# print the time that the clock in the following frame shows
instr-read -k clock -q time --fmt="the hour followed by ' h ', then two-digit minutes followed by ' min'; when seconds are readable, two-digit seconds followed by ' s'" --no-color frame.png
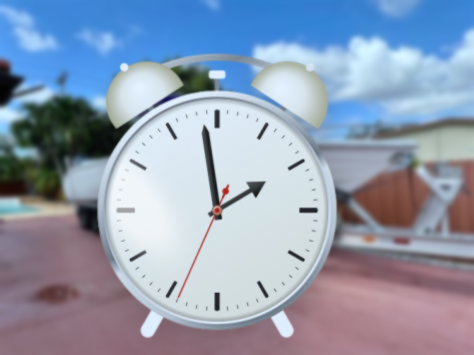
1 h 58 min 34 s
